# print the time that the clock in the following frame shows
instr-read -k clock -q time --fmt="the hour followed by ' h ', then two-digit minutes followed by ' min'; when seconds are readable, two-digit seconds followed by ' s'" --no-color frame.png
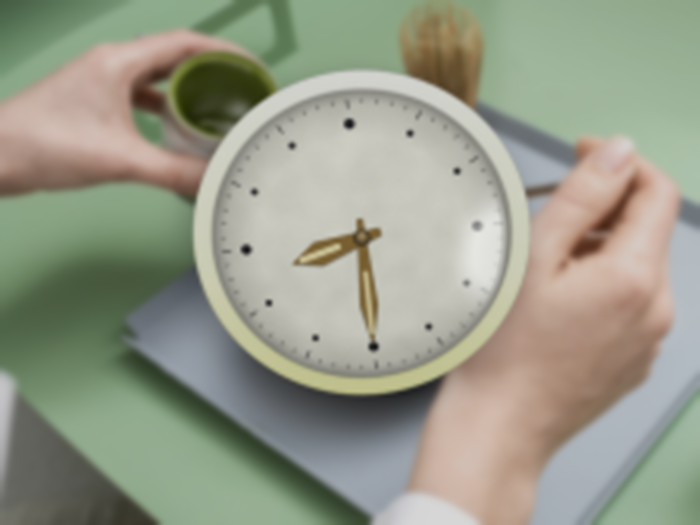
8 h 30 min
